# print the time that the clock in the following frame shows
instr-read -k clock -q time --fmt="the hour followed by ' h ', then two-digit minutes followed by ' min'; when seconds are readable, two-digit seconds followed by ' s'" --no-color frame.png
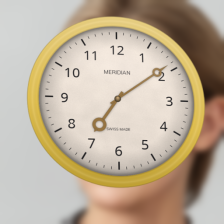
7 h 09 min
